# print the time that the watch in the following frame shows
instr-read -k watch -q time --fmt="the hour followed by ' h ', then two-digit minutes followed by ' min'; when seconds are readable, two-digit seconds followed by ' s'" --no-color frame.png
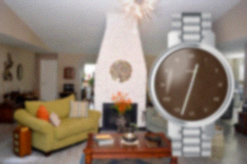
12 h 33 min
